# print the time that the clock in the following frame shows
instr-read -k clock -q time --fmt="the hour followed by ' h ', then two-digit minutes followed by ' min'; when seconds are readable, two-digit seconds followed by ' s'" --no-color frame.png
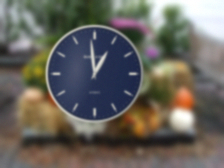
12 h 59 min
